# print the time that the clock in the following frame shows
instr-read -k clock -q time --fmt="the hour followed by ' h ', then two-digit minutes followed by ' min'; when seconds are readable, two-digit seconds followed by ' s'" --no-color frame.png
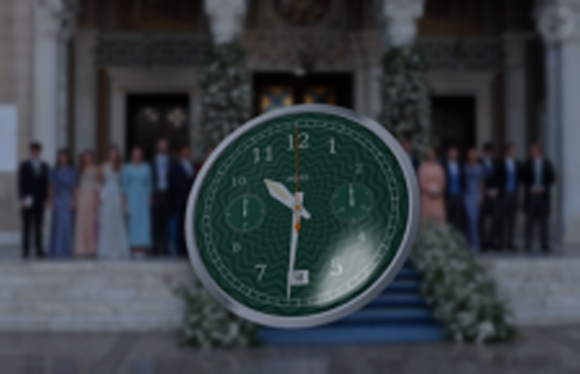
10 h 31 min
